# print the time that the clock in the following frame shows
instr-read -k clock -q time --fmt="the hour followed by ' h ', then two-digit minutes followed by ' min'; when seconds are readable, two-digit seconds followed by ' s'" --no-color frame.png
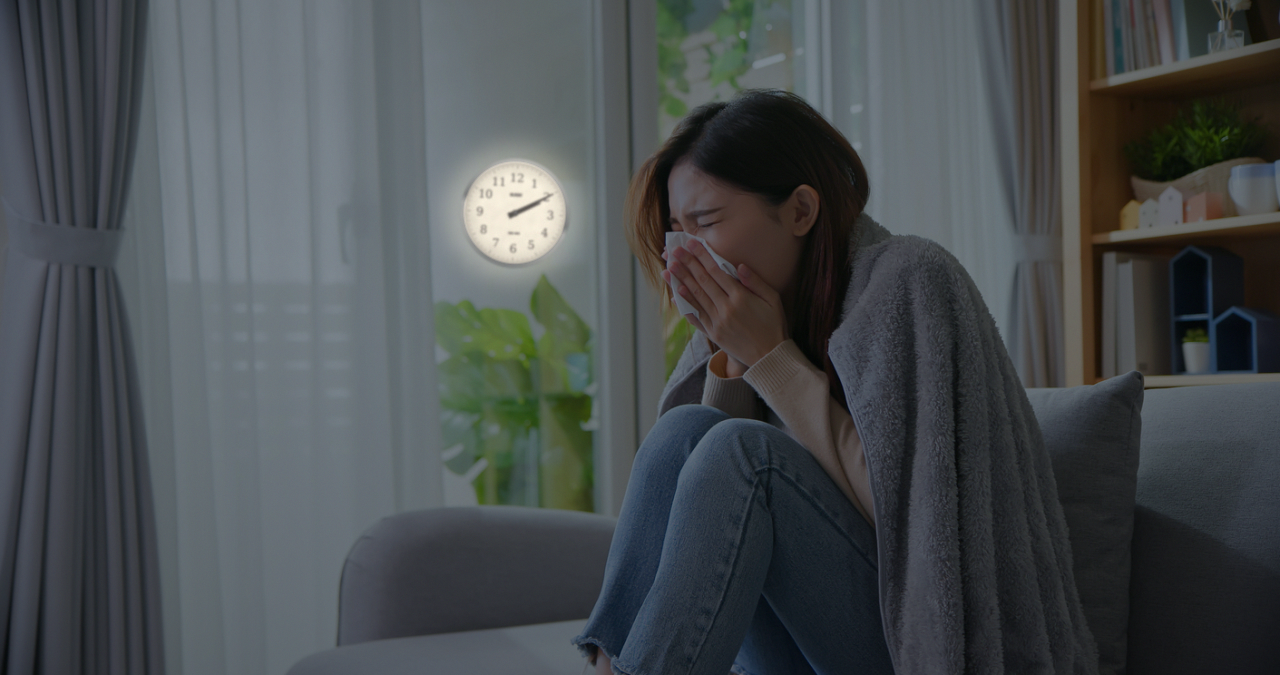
2 h 10 min
